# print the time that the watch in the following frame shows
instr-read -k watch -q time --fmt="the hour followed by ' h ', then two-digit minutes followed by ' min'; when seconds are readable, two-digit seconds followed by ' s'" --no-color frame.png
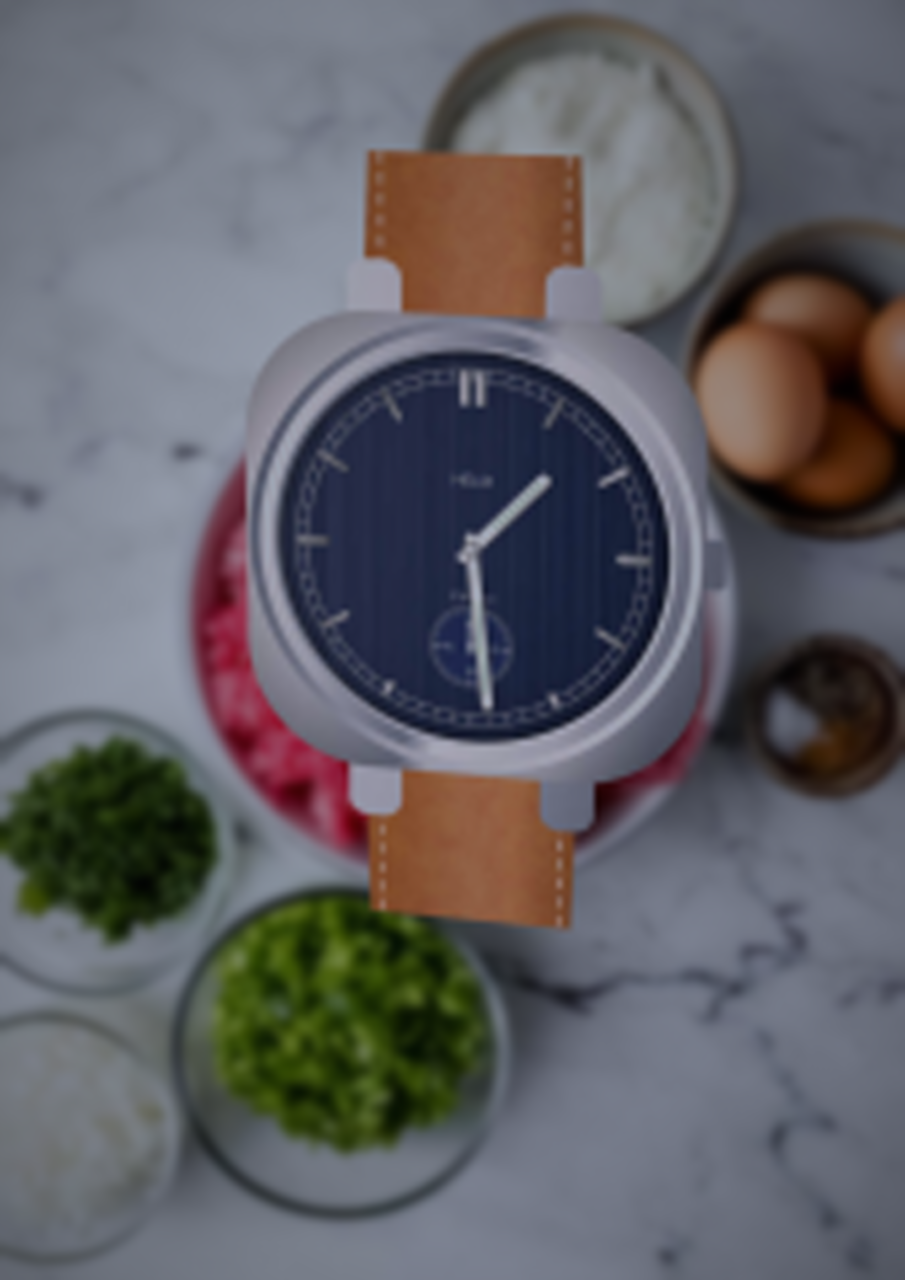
1 h 29 min
